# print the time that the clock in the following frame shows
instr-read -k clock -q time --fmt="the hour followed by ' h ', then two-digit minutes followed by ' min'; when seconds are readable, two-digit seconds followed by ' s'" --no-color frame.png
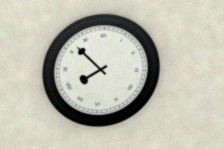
7 h 52 min
